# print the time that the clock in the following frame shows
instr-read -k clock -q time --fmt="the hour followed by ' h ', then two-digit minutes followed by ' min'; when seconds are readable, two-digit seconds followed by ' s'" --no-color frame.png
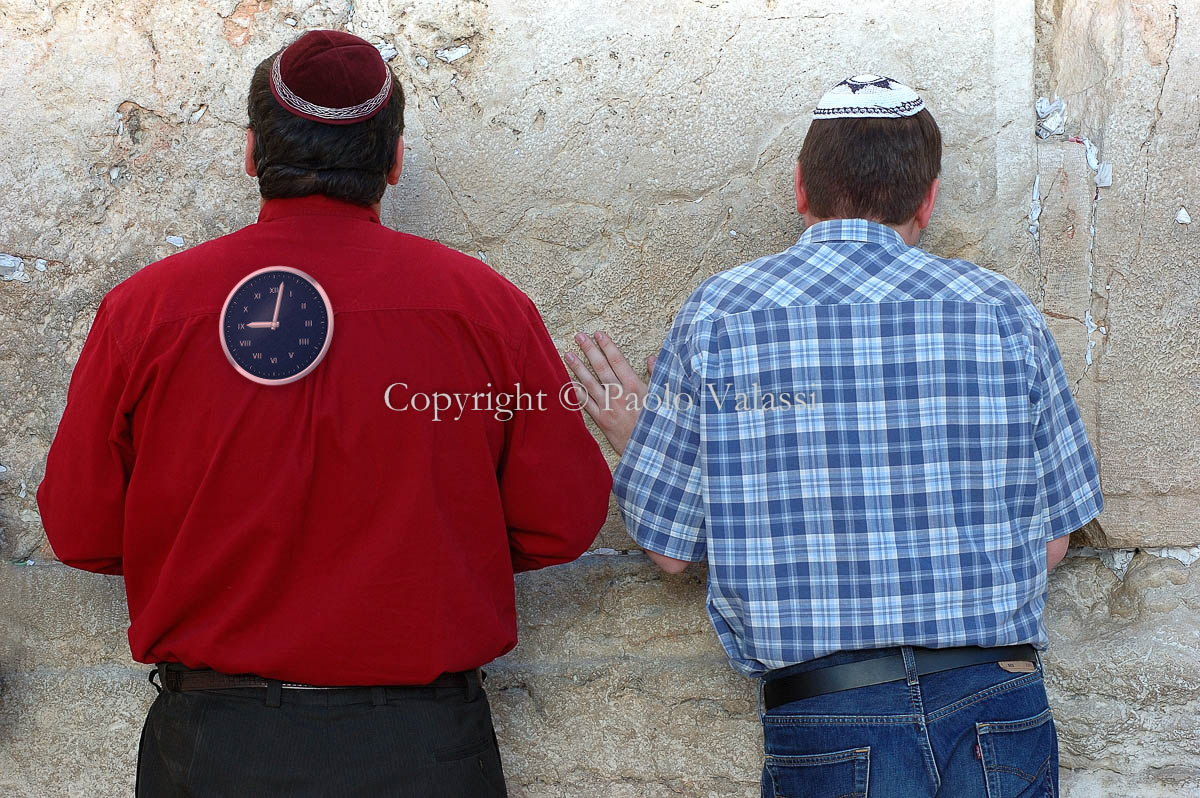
9 h 02 min
